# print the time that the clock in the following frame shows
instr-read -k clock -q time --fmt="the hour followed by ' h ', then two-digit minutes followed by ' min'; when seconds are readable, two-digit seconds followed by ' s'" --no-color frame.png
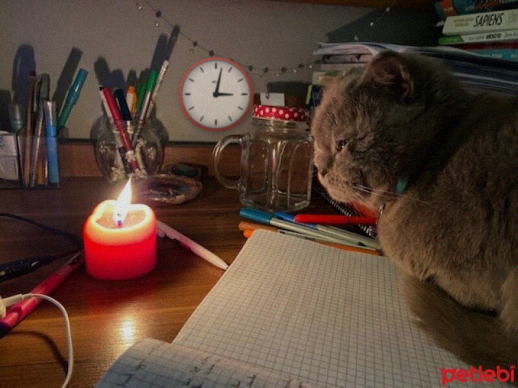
3 h 02 min
